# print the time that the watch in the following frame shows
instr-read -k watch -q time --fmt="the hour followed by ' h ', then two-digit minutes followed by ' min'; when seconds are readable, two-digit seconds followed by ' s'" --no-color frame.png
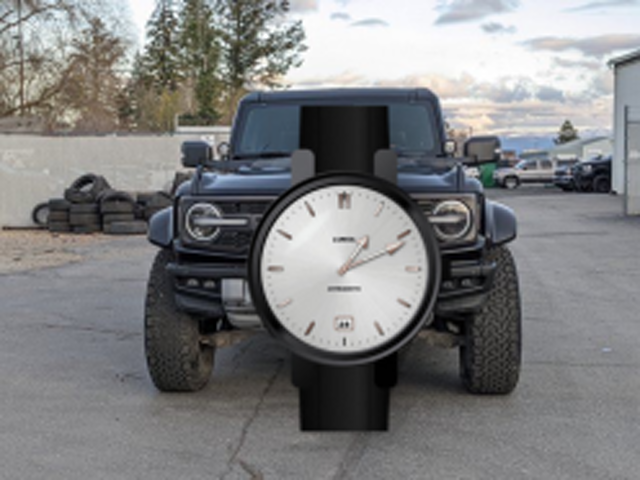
1 h 11 min
